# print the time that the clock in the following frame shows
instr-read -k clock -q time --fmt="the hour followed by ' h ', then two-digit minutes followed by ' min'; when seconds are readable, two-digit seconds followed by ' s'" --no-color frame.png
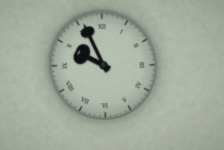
9 h 56 min
